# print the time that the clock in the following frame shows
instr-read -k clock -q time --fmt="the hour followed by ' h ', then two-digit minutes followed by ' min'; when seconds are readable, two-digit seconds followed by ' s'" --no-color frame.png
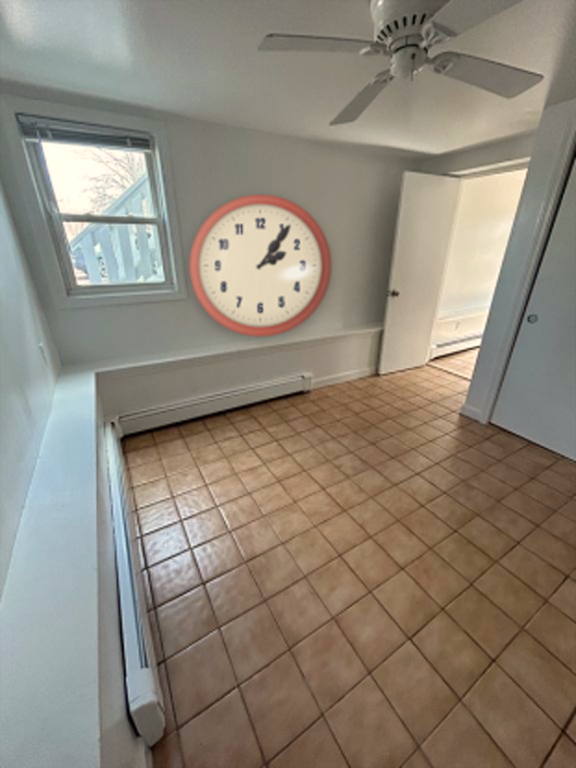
2 h 06 min
